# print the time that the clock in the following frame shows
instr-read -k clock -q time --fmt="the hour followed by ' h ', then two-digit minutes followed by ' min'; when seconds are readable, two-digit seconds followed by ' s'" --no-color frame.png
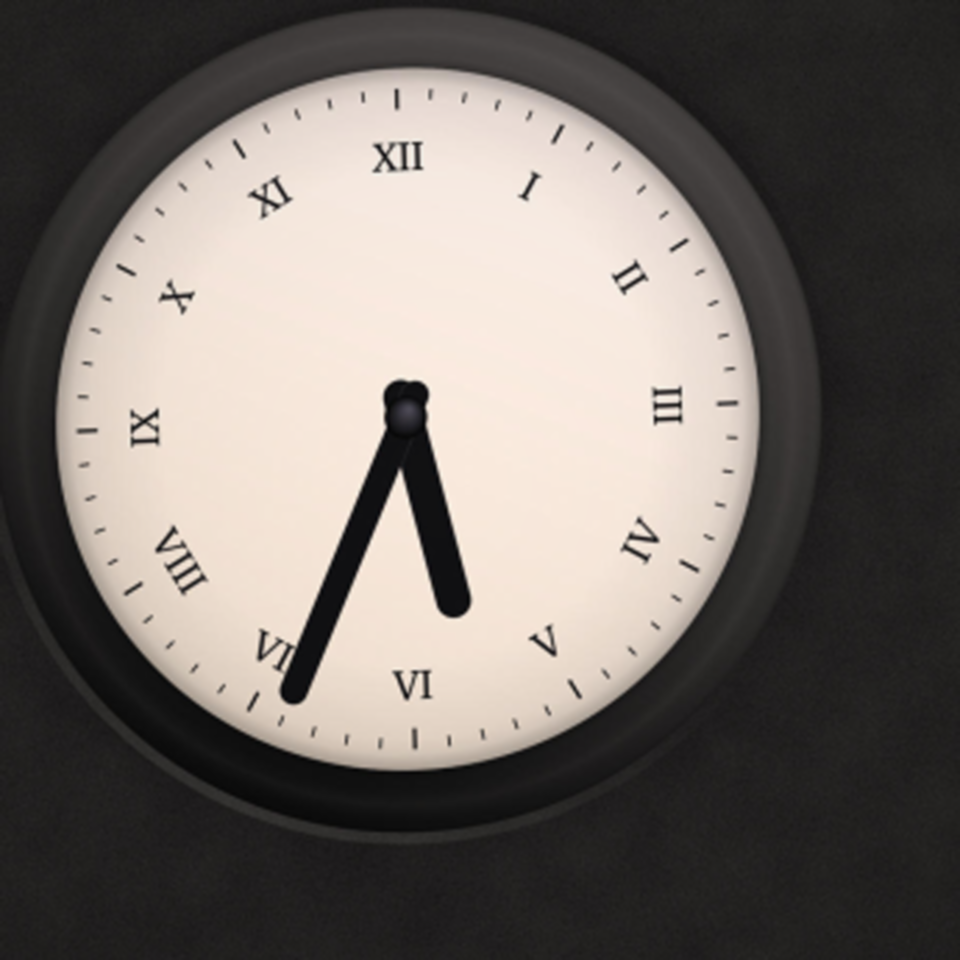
5 h 34 min
